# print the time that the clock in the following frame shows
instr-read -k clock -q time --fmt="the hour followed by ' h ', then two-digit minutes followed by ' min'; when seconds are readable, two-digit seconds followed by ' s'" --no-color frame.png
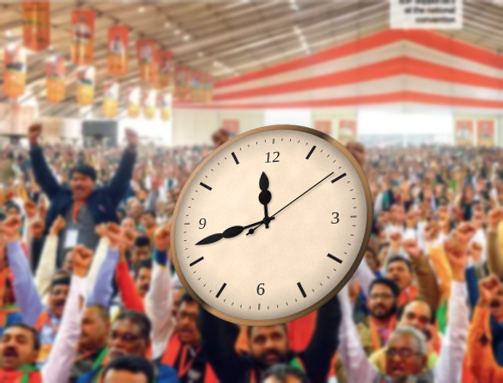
11 h 42 min 09 s
